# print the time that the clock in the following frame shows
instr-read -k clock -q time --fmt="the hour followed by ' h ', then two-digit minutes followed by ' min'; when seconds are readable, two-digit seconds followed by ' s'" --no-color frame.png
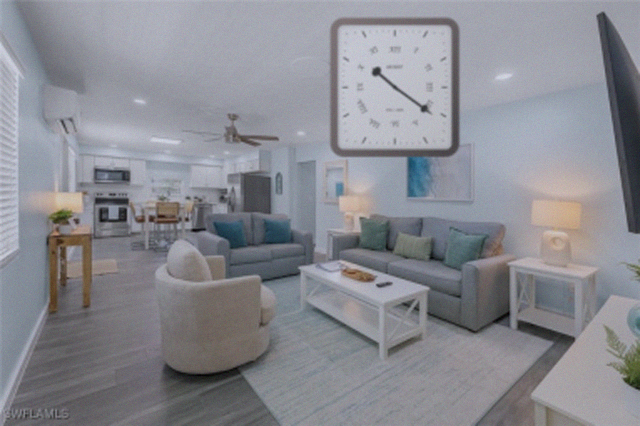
10 h 21 min
